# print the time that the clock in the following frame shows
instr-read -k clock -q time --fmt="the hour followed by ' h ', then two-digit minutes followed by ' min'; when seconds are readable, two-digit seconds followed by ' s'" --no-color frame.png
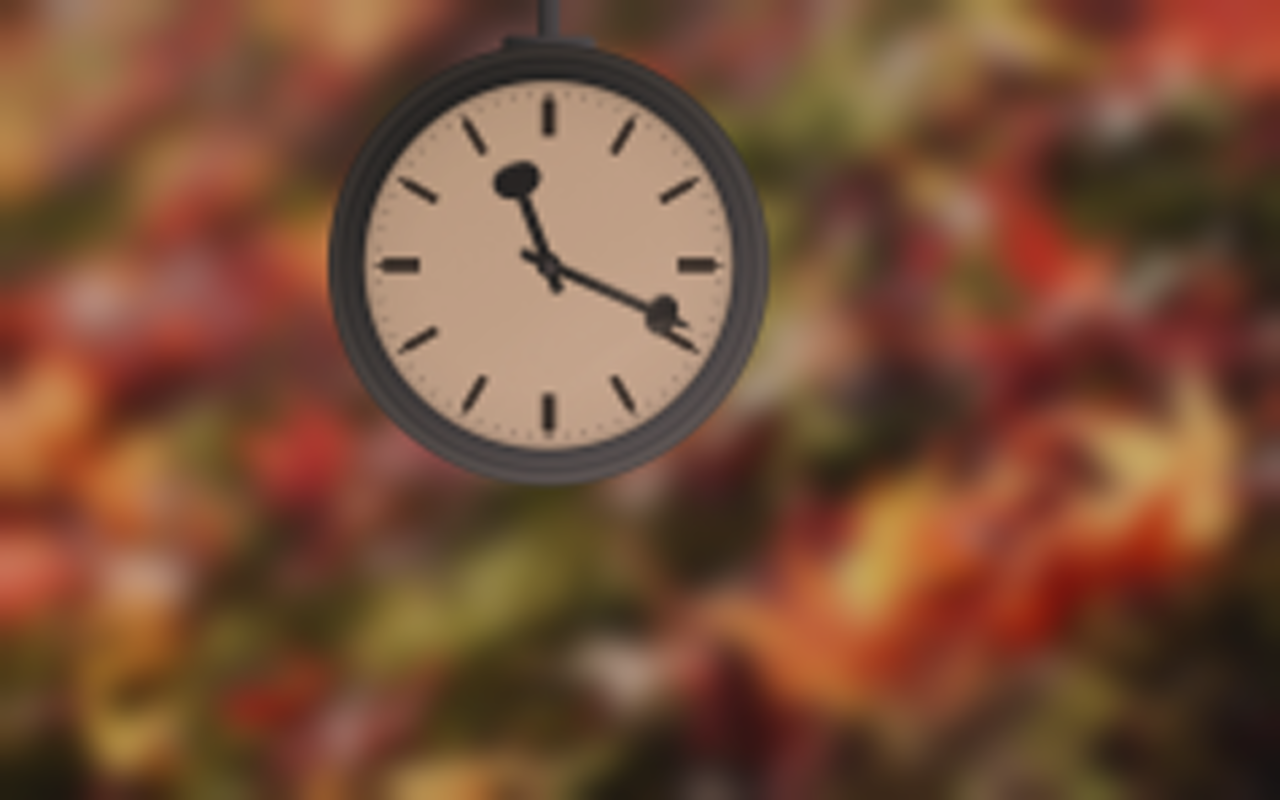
11 h 19 min
